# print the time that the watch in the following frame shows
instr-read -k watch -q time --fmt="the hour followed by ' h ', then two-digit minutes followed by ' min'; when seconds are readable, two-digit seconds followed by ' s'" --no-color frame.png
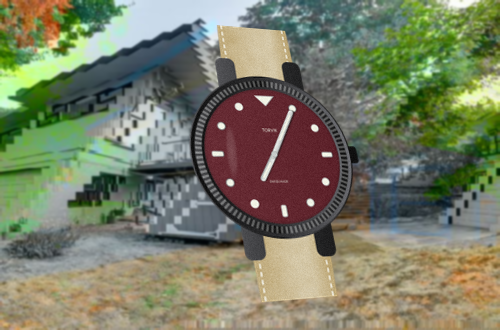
7 h 05 min
